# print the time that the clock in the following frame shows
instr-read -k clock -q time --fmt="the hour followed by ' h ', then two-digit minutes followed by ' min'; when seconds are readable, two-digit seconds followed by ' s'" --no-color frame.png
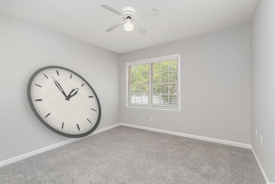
1 h 57 min
